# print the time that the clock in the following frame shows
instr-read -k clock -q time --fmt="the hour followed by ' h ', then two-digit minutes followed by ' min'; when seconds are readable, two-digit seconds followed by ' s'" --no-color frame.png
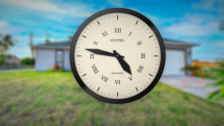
4 h 47 min
